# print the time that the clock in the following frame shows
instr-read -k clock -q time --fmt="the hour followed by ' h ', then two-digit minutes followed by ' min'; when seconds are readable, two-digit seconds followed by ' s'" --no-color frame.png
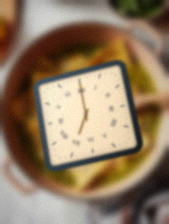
7 h 00 min
